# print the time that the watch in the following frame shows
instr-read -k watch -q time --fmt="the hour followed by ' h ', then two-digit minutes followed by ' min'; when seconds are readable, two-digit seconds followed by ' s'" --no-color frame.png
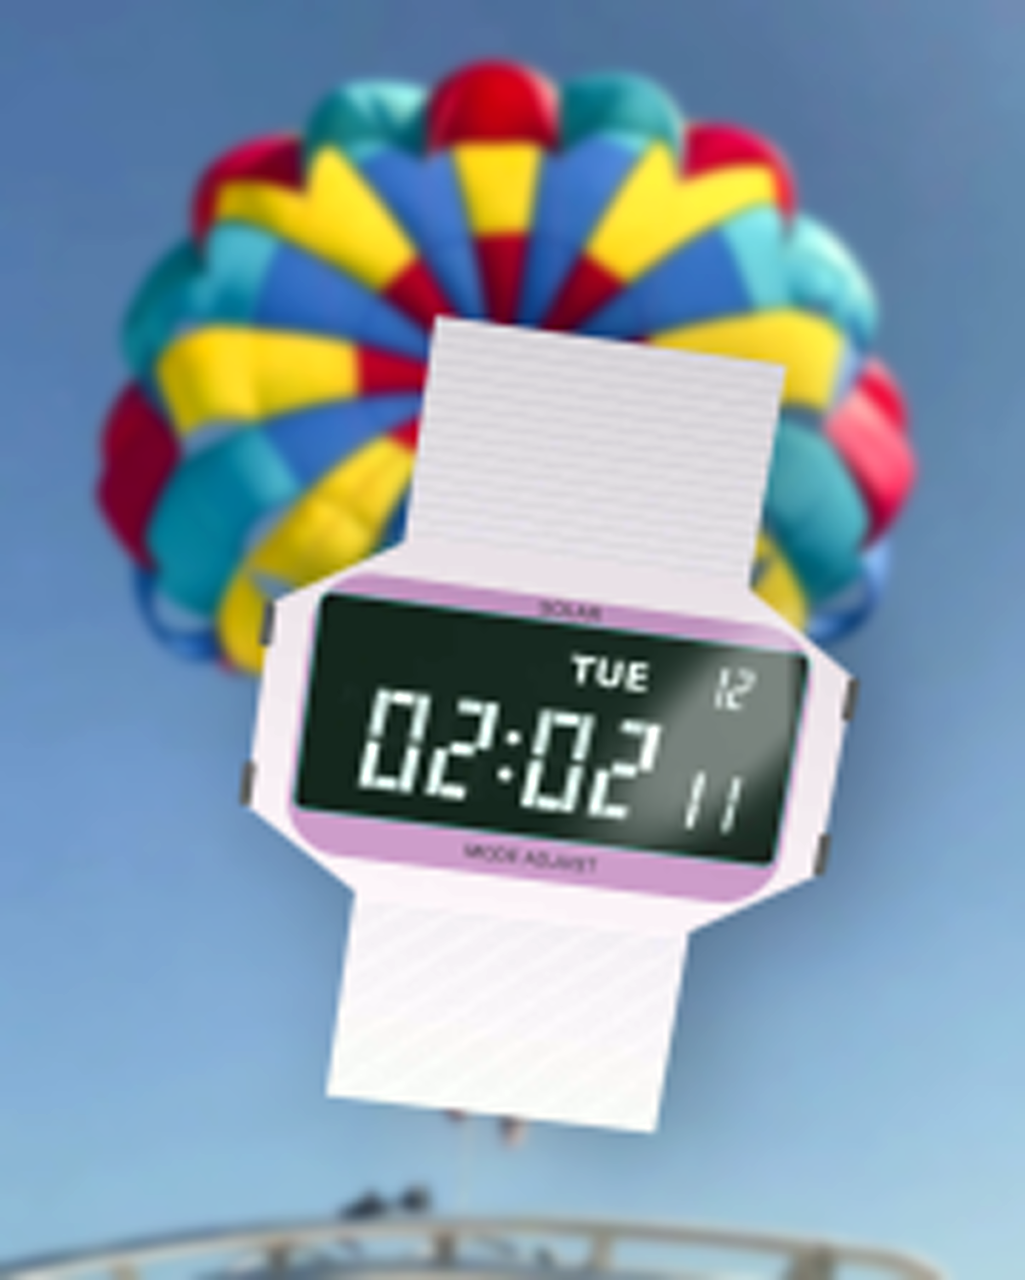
2 h 02 min 11 s
